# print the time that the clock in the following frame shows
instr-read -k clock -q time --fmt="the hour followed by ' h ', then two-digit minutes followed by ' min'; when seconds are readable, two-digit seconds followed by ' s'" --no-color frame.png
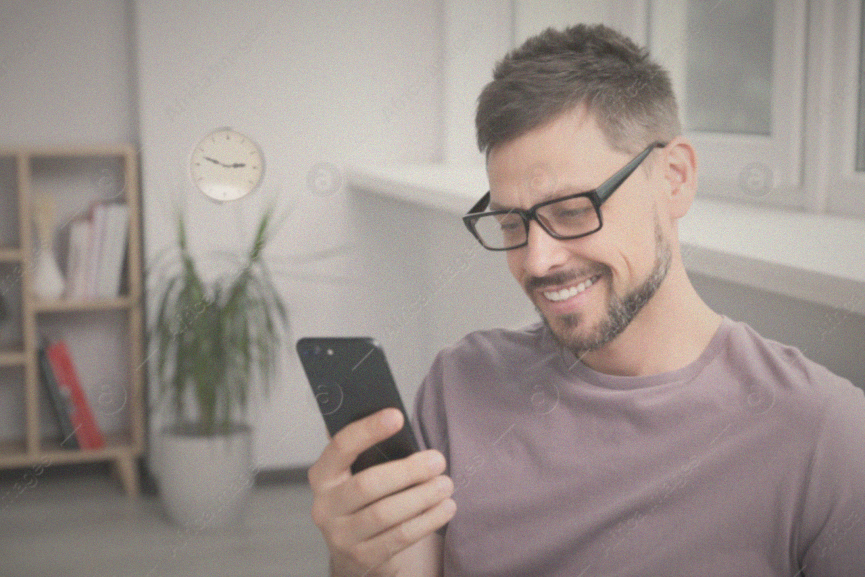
2 h 48 min
